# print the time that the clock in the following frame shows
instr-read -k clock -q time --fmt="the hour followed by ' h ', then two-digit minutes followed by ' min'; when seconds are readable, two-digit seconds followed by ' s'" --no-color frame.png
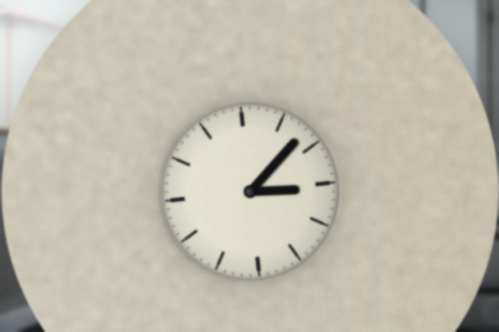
3 h 08 min
